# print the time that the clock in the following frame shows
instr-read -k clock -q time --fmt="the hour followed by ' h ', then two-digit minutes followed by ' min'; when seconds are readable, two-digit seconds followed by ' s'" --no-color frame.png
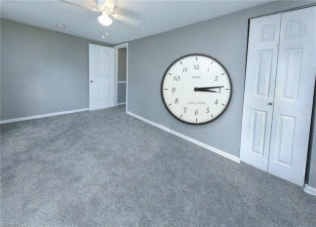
3 h 14 min
